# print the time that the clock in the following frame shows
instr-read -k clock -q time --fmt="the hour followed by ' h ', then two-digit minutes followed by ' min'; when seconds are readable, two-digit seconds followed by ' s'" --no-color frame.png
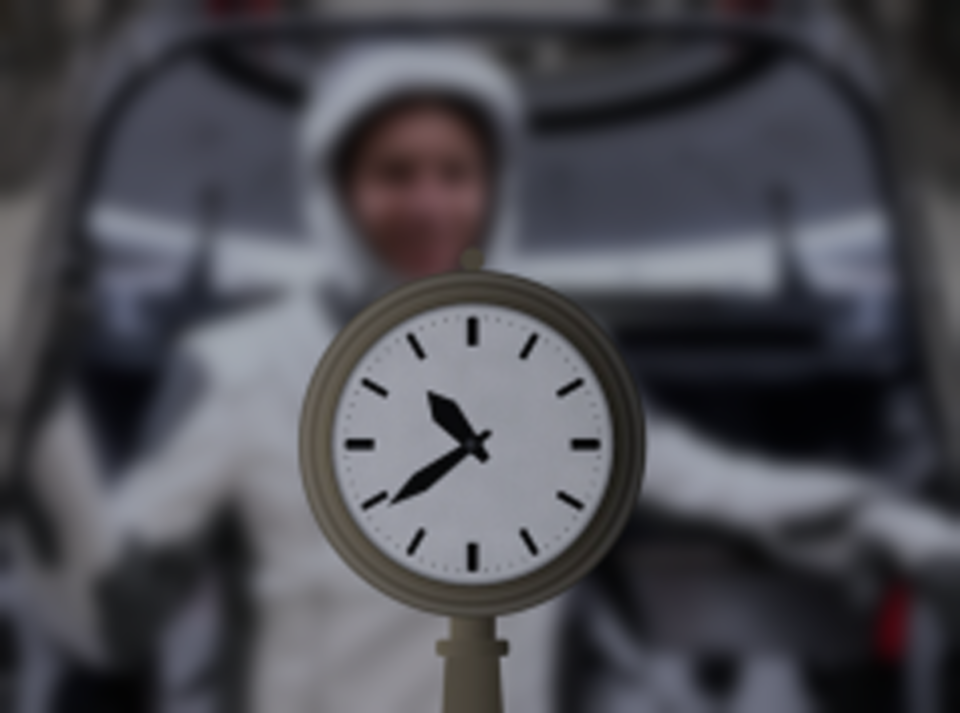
10 h 39 min
